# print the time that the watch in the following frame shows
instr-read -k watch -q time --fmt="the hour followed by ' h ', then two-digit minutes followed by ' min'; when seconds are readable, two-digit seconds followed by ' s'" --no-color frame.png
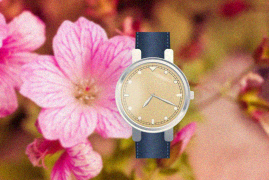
7 h 19 min
